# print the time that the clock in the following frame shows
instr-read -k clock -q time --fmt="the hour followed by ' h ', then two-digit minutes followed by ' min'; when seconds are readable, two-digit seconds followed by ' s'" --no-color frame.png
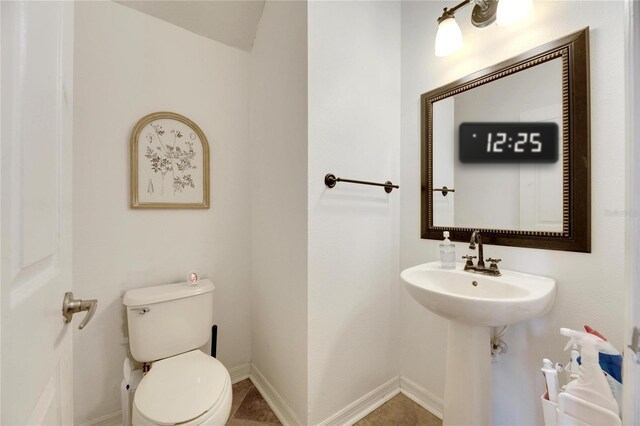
12 h 25 min
